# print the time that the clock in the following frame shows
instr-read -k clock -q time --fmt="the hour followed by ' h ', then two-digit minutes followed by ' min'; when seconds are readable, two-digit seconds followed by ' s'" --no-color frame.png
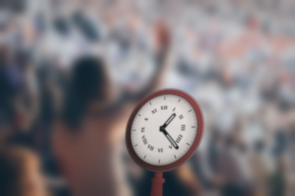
1 h 23 min
